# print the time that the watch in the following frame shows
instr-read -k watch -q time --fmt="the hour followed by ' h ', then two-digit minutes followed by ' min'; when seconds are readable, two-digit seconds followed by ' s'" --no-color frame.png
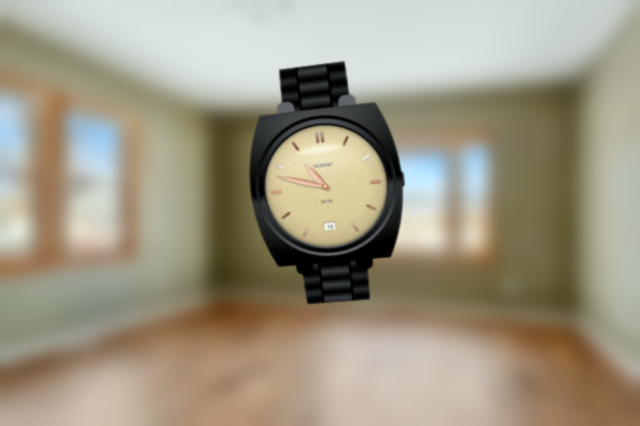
10 h 48 min
